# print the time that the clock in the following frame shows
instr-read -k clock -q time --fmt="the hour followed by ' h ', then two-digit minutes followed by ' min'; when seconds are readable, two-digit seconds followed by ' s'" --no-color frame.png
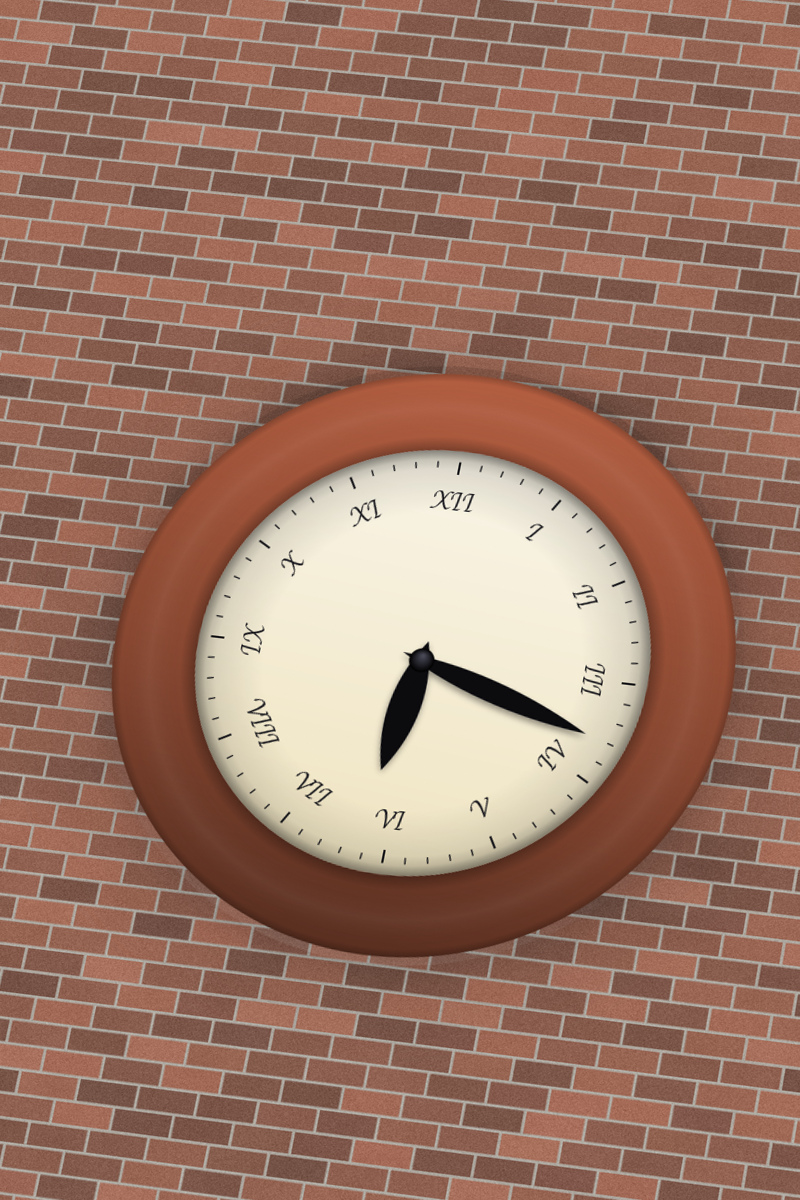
6 h 18 min
